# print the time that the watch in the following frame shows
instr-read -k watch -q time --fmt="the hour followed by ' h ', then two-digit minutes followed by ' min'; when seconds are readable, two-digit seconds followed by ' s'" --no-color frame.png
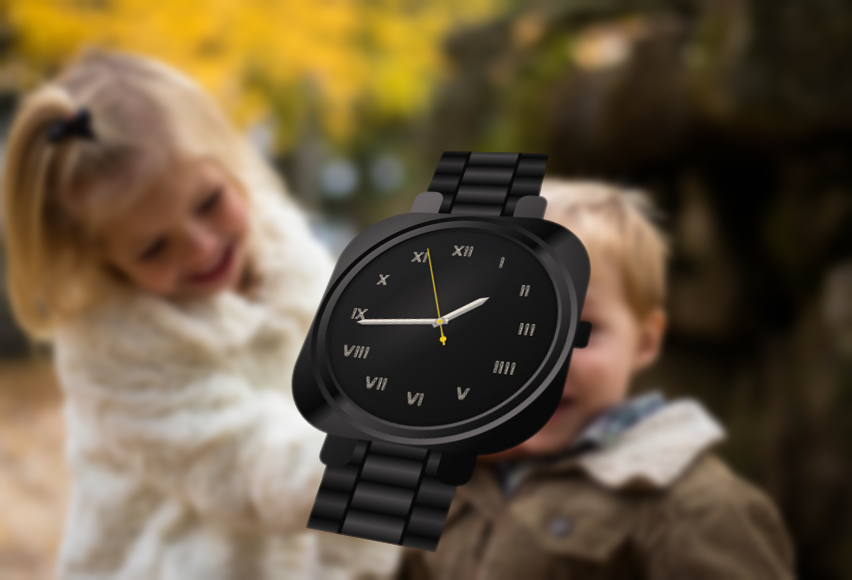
1 h 43 min 56 s
